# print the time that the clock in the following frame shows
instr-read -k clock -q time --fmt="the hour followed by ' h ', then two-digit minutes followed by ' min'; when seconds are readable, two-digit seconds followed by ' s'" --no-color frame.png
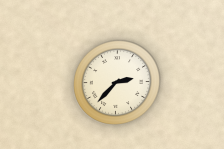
2 h 37 min
